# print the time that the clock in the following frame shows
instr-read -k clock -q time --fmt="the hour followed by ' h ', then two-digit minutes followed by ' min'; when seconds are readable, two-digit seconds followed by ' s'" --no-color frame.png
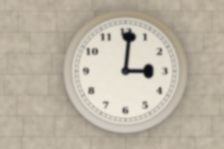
3 h 01 min
